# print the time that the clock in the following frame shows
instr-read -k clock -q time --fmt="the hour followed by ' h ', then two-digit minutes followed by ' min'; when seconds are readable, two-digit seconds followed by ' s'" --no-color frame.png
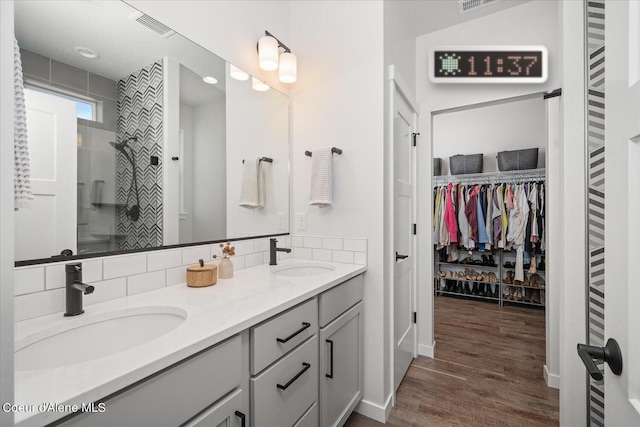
11 h 37 min
